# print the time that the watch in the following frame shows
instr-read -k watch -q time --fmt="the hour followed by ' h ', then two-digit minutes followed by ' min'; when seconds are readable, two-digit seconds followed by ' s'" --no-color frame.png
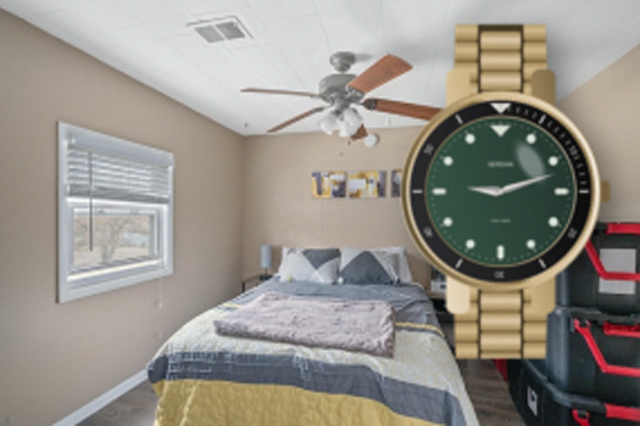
9 h 12 min
